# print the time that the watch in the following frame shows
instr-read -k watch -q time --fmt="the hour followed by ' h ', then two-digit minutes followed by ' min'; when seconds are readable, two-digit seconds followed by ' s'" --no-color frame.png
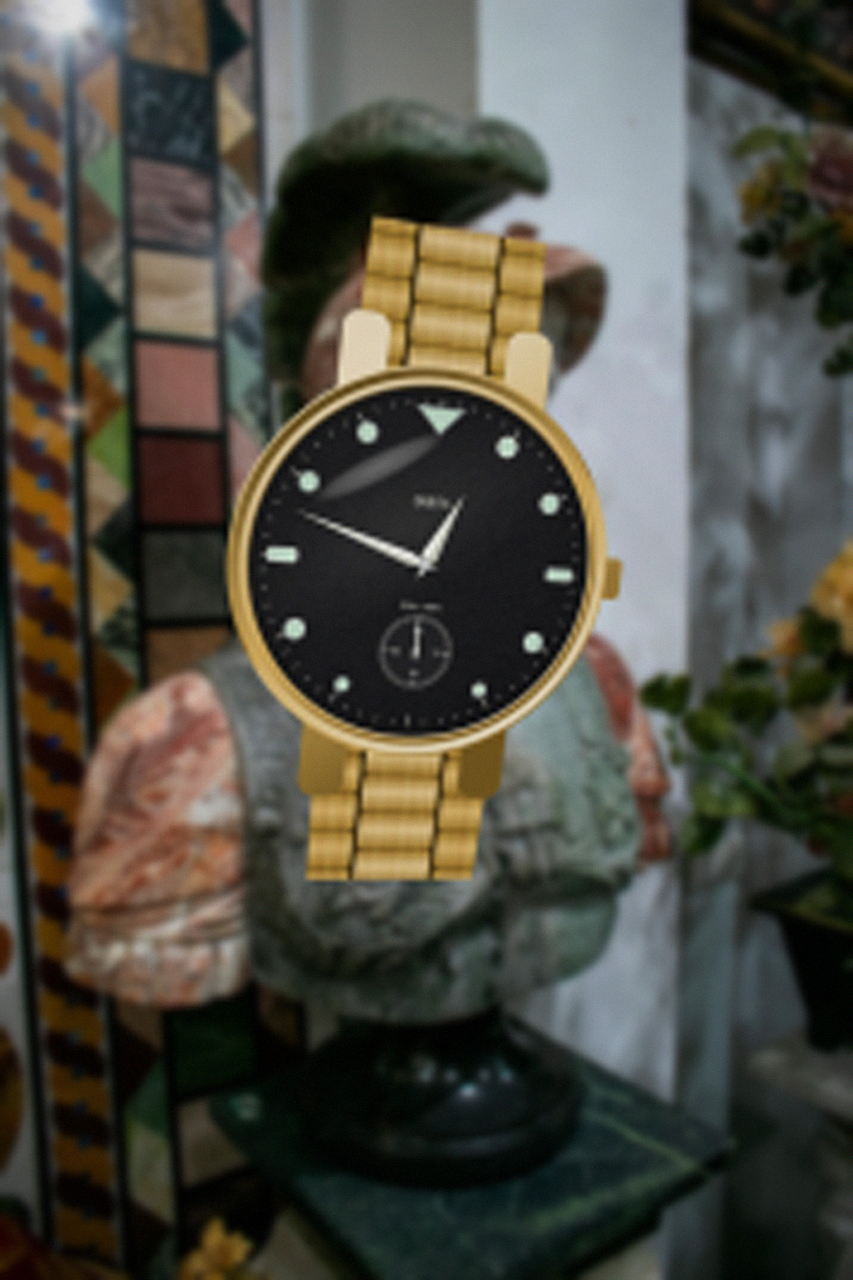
12 h 48 min
